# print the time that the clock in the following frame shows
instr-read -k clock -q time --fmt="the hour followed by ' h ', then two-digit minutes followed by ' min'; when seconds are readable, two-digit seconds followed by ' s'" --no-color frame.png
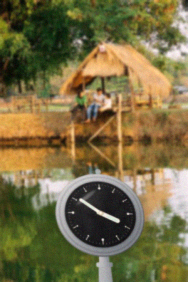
3 h 51 min
